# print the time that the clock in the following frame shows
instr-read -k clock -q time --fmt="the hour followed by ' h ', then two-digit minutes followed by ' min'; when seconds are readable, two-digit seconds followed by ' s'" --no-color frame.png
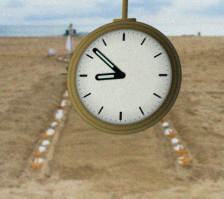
8 h 52 min
